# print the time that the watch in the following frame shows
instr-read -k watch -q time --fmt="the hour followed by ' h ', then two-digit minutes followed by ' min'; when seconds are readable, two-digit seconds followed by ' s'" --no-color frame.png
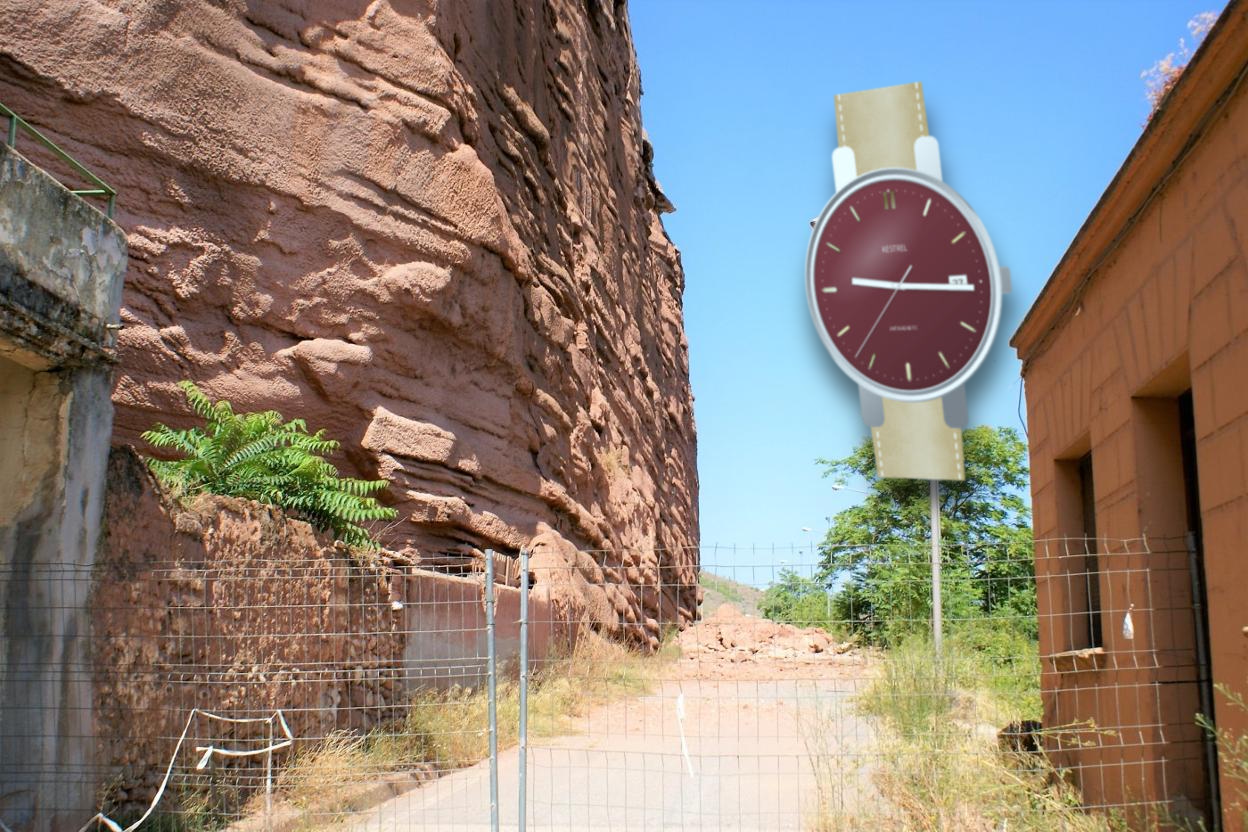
9 h 15 min 37 s
